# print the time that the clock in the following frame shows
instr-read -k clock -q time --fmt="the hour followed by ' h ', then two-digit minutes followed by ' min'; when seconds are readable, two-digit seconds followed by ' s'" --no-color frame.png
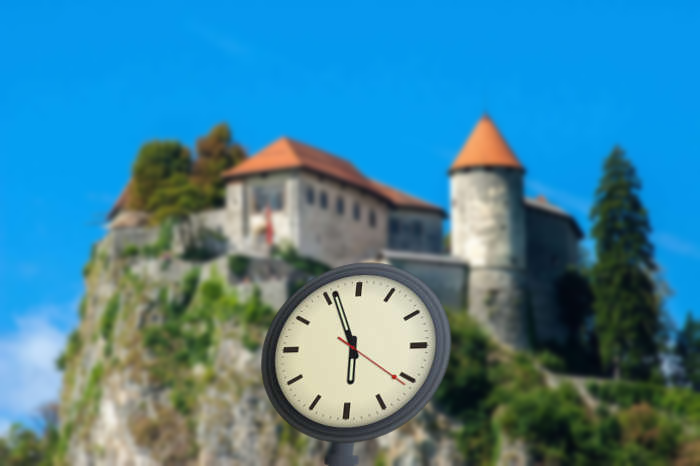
5 h 56 min 21 s
